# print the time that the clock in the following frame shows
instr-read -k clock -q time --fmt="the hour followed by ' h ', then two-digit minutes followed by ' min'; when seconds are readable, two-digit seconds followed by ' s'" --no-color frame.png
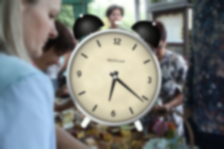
6 h 21 min
